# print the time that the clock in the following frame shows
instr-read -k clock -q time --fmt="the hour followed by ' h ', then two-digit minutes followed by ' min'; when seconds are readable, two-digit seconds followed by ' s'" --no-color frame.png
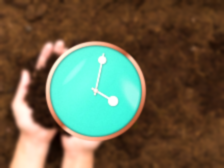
4 h 02 min
